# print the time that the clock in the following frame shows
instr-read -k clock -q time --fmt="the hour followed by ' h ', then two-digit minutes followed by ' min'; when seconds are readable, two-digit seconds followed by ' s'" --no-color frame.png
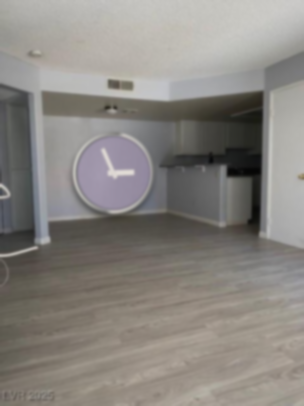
2 h 56 min
